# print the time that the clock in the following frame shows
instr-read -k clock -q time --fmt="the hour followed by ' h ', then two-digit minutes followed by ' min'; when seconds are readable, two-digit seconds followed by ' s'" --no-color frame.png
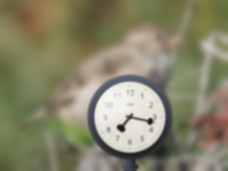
7 h 17 min
